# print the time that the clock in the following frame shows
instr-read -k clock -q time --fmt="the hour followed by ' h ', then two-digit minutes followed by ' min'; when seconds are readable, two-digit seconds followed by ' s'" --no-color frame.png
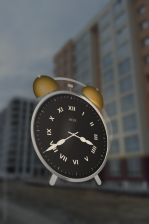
3 h 40 min
